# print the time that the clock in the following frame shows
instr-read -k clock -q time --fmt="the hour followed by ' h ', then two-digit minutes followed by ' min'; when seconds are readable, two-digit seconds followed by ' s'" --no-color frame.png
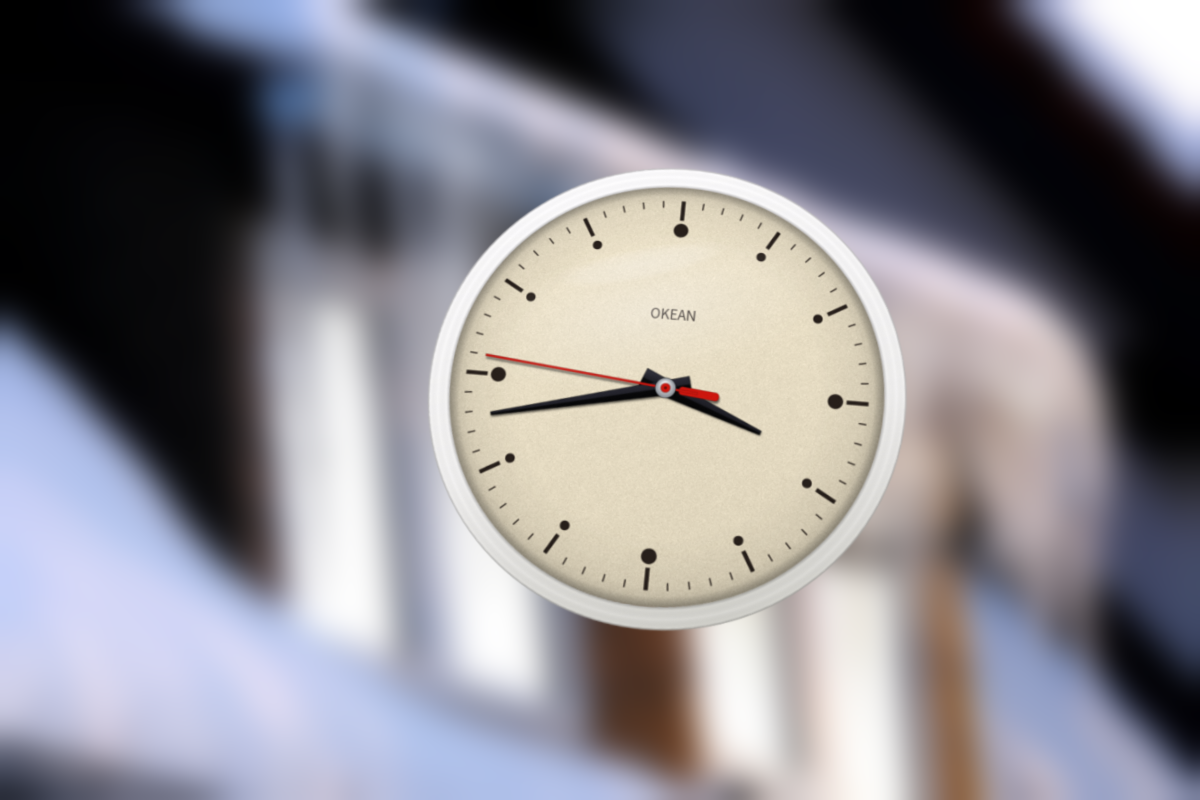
3 h 42 min 46 s
